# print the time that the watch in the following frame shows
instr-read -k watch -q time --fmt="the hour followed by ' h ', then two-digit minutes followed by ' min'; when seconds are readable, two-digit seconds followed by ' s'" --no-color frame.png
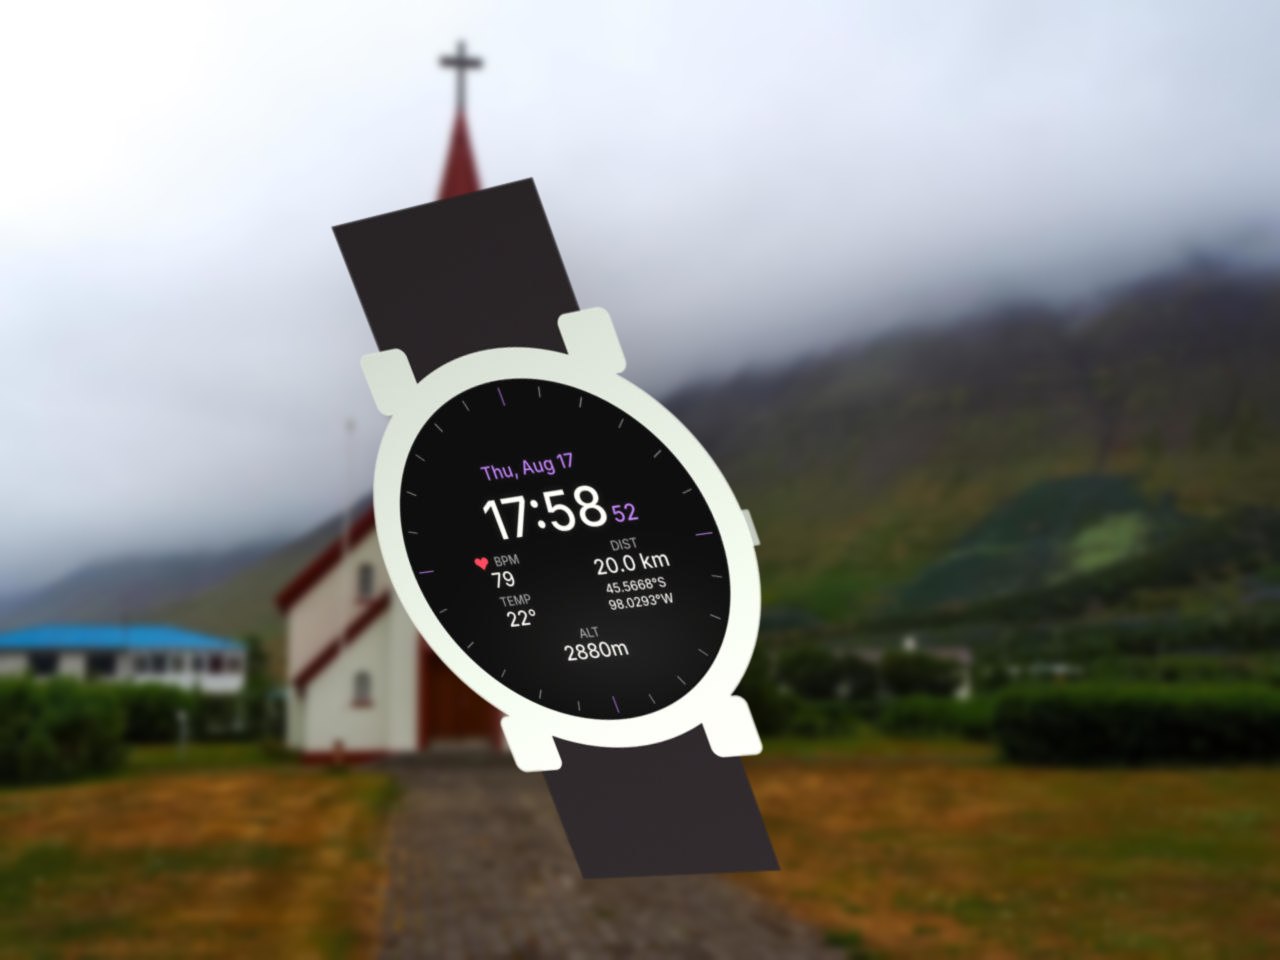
17 h 58 min 52 s
